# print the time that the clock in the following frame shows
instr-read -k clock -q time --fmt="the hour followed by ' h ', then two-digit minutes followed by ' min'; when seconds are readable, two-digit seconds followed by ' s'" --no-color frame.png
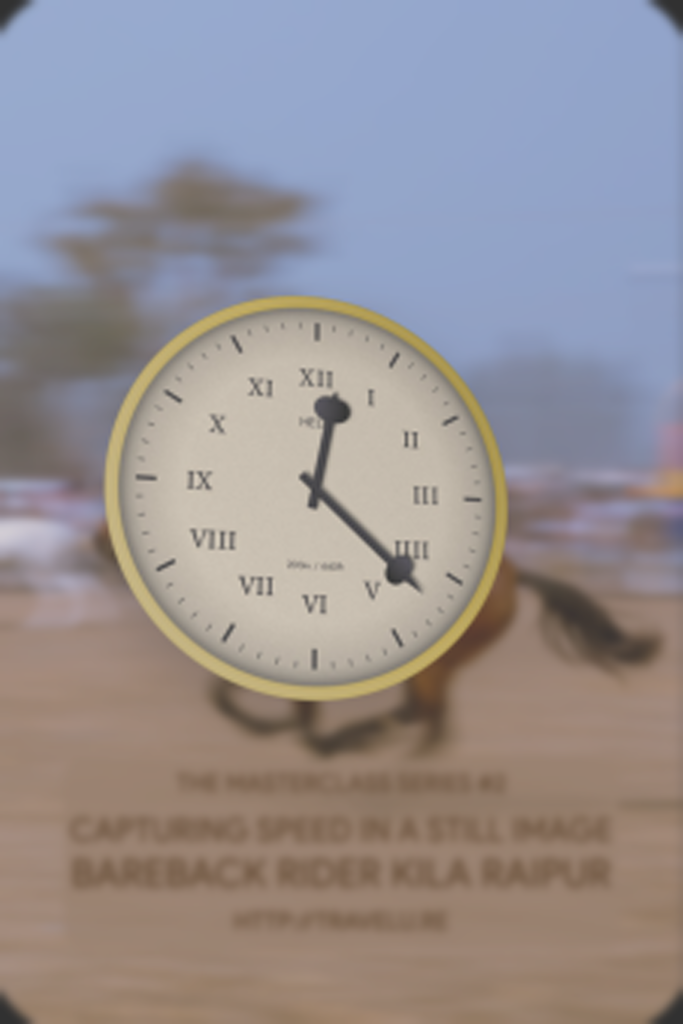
12 h 22 min
